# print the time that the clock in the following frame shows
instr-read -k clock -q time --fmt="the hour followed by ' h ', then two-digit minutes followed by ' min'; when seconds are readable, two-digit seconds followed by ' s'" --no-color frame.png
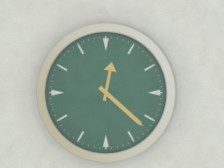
12 h 22 min
